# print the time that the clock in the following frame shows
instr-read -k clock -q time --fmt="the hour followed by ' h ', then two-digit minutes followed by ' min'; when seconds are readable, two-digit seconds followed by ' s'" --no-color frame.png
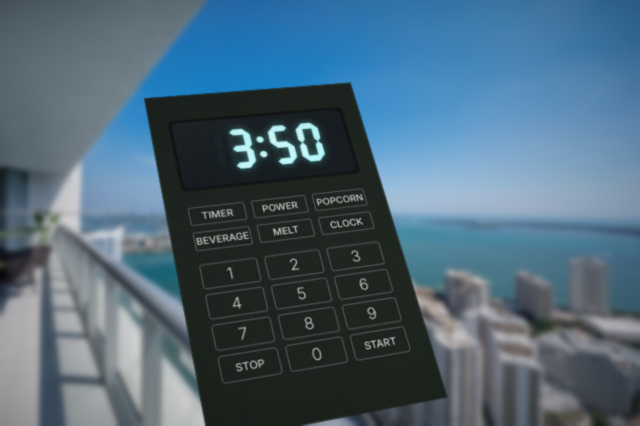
3 h 50 min
